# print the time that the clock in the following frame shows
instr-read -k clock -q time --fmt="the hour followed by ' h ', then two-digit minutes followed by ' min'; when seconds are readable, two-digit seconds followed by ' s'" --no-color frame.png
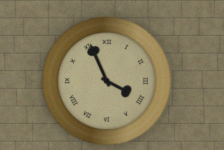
3 h 56 min
